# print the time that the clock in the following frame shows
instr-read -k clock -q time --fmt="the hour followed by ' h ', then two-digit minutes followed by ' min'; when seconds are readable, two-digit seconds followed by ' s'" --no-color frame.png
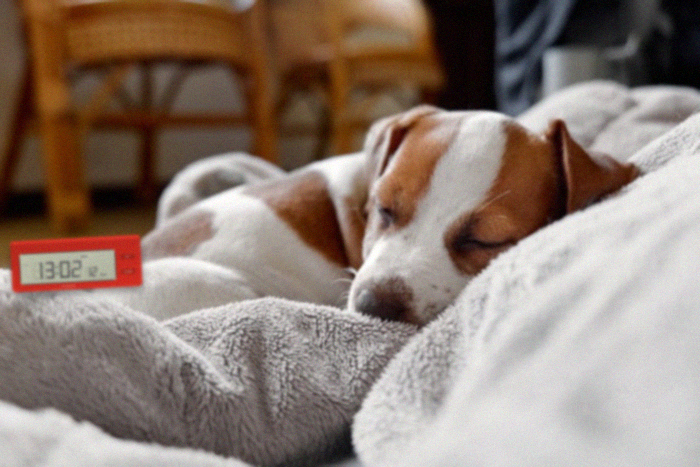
13 h 02 min
